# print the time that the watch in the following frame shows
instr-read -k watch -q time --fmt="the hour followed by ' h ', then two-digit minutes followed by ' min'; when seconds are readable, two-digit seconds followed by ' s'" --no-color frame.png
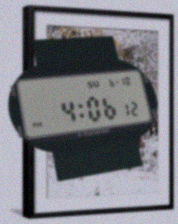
4 h 06 min 12 s
